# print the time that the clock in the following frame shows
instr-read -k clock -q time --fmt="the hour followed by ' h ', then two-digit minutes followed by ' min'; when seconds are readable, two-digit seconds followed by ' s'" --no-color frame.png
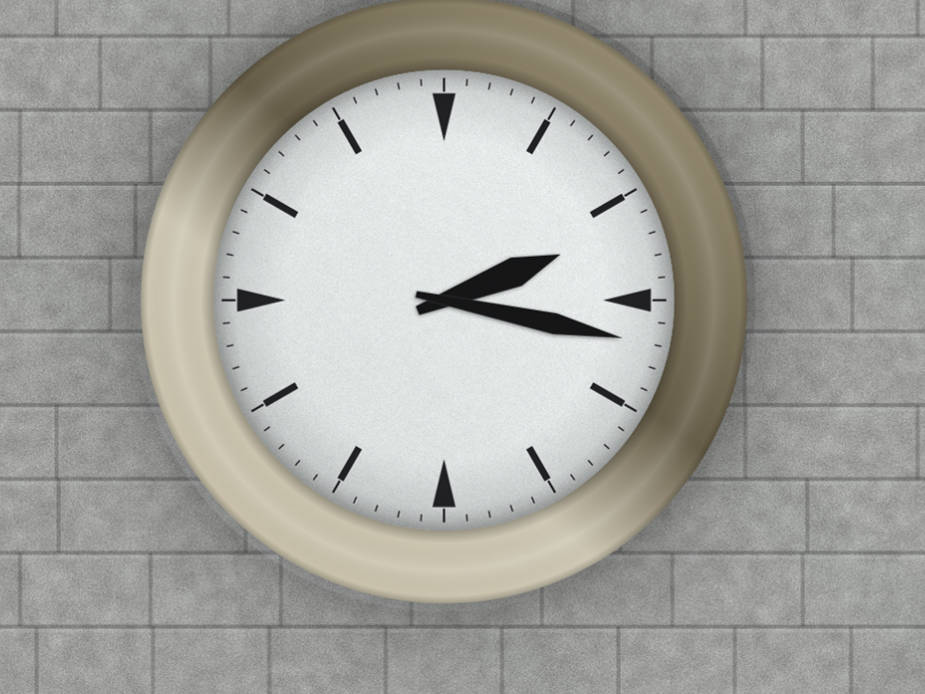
2 h 17 min
